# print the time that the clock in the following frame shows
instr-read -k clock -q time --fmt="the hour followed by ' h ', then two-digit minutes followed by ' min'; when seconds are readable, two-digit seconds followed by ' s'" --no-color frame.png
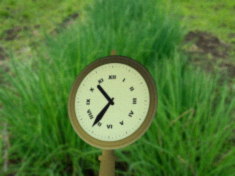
10 h 36 min
